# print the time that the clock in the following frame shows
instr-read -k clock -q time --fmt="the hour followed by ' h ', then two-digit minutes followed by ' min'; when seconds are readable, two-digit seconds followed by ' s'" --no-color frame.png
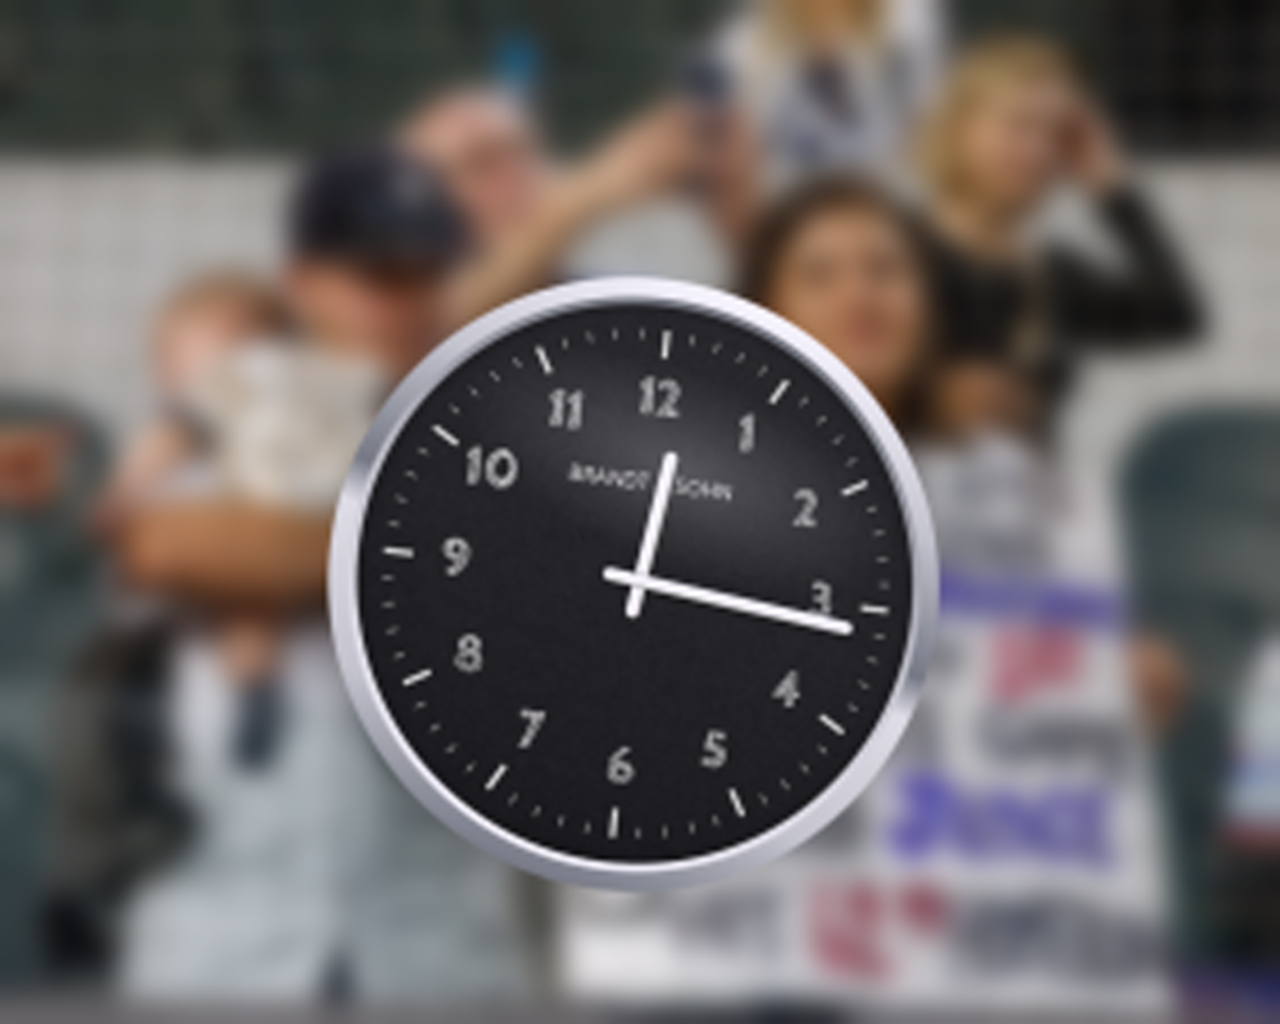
12 h 16 min
